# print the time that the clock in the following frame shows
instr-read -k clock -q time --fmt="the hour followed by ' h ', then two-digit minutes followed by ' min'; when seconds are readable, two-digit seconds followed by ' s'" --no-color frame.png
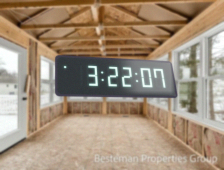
3 h 22 min 07 s
